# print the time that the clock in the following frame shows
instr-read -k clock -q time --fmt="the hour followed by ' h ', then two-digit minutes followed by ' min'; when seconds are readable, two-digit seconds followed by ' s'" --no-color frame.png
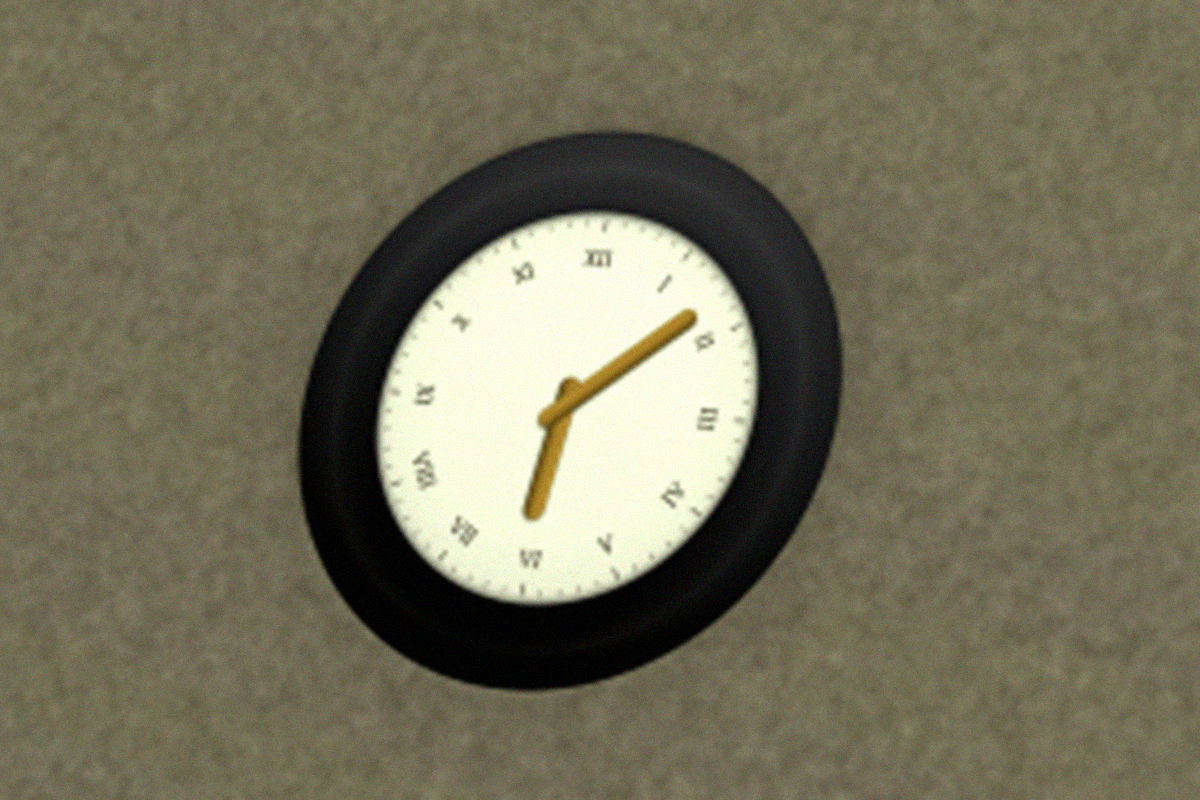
6 h 08 min
